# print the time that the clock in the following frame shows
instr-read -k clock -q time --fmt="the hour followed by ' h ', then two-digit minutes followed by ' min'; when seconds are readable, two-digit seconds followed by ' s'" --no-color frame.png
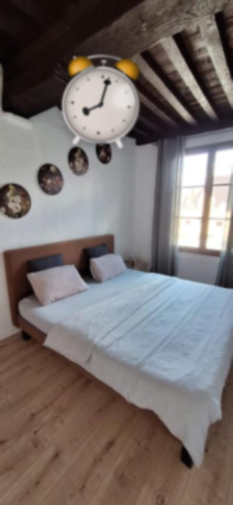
8 h 02 min
